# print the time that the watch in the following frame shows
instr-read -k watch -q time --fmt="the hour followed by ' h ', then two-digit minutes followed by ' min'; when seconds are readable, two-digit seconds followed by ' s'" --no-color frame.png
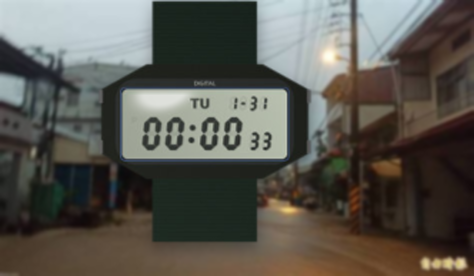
0 h 00 min 33 s
